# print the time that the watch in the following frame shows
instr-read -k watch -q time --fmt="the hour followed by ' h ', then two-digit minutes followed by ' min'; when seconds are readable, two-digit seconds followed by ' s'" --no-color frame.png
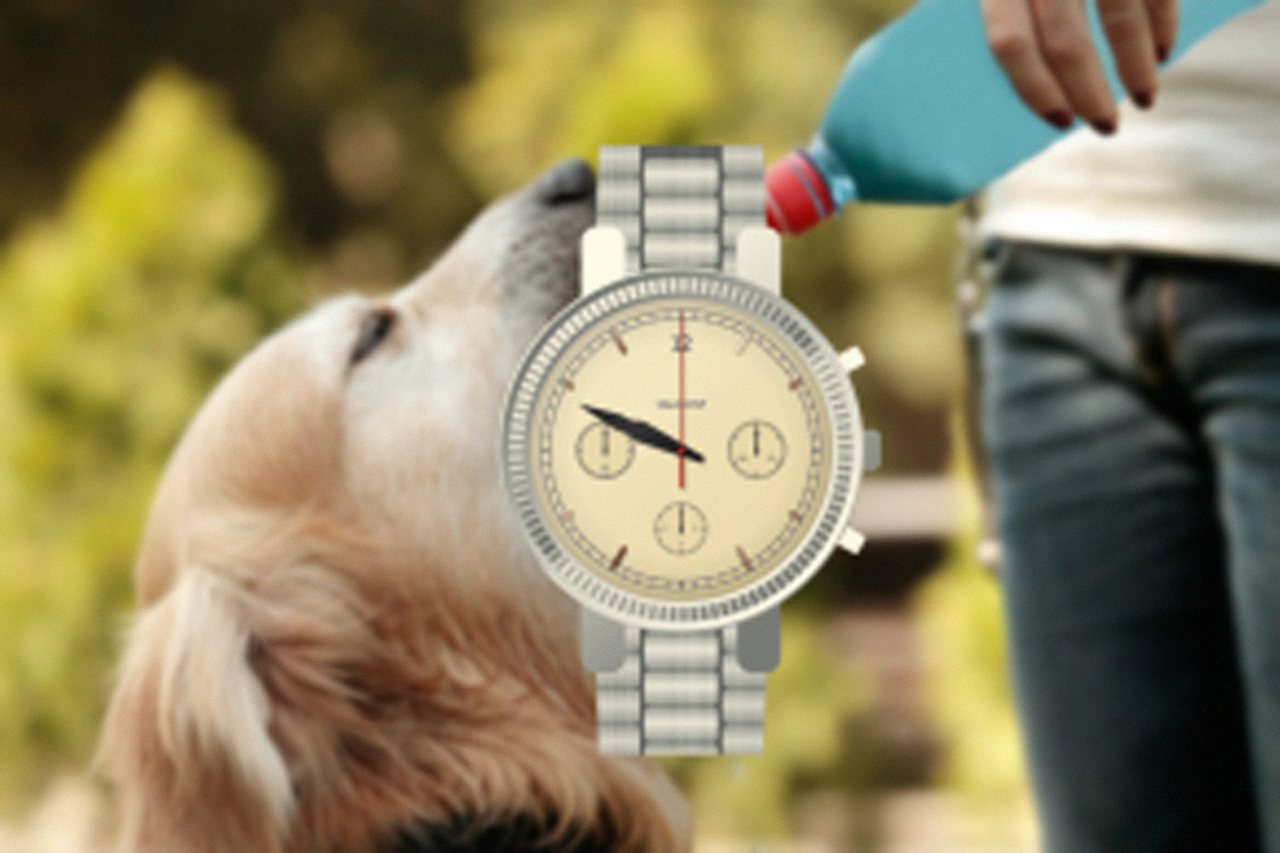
9 h 49 min
